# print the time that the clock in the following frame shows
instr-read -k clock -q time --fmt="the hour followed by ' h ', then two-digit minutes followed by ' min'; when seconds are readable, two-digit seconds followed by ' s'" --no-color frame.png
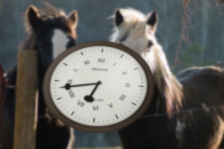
6 h 43 min
